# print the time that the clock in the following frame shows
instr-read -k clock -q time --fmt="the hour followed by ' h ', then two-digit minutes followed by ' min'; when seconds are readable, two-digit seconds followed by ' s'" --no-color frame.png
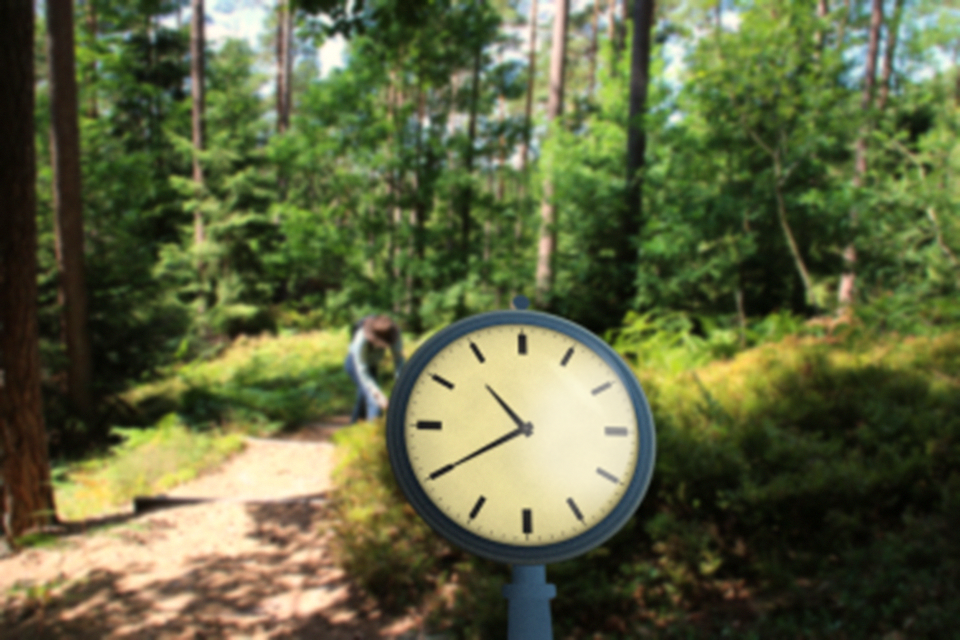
10 h 40 min
